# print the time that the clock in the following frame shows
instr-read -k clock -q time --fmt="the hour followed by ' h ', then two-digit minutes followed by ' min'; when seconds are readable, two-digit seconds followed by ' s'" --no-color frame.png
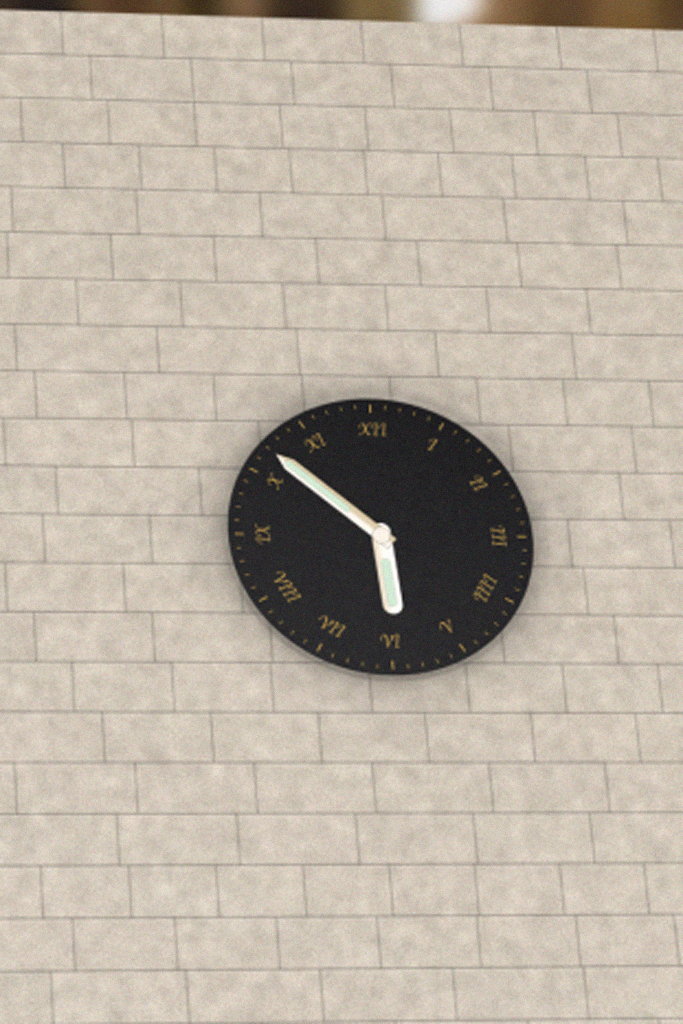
5 h 52 min
